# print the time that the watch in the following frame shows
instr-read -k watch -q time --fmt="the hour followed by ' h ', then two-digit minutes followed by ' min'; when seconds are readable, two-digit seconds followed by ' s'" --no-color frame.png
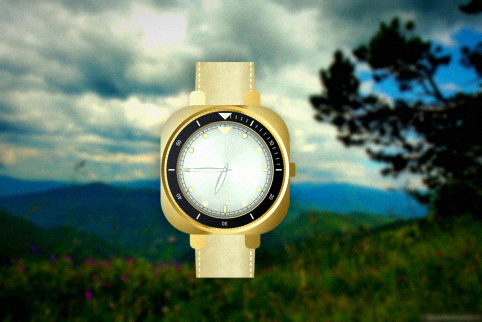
6 h 45 min
